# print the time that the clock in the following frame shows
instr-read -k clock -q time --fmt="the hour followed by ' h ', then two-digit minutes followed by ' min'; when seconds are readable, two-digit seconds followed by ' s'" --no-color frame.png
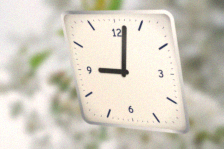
9 h 02 min
